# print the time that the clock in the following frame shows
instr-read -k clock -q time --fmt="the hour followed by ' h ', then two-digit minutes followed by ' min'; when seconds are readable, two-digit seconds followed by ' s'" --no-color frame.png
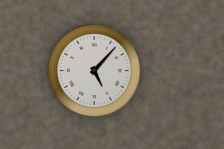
5 h 07 min
